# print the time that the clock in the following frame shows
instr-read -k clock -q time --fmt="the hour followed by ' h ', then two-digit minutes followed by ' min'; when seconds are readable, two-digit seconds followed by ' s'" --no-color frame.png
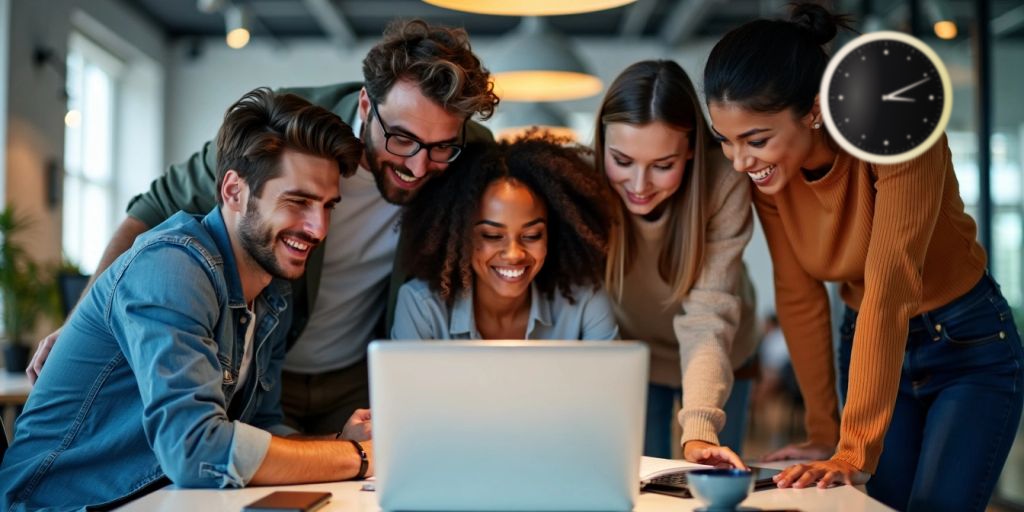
3 h 11 min
